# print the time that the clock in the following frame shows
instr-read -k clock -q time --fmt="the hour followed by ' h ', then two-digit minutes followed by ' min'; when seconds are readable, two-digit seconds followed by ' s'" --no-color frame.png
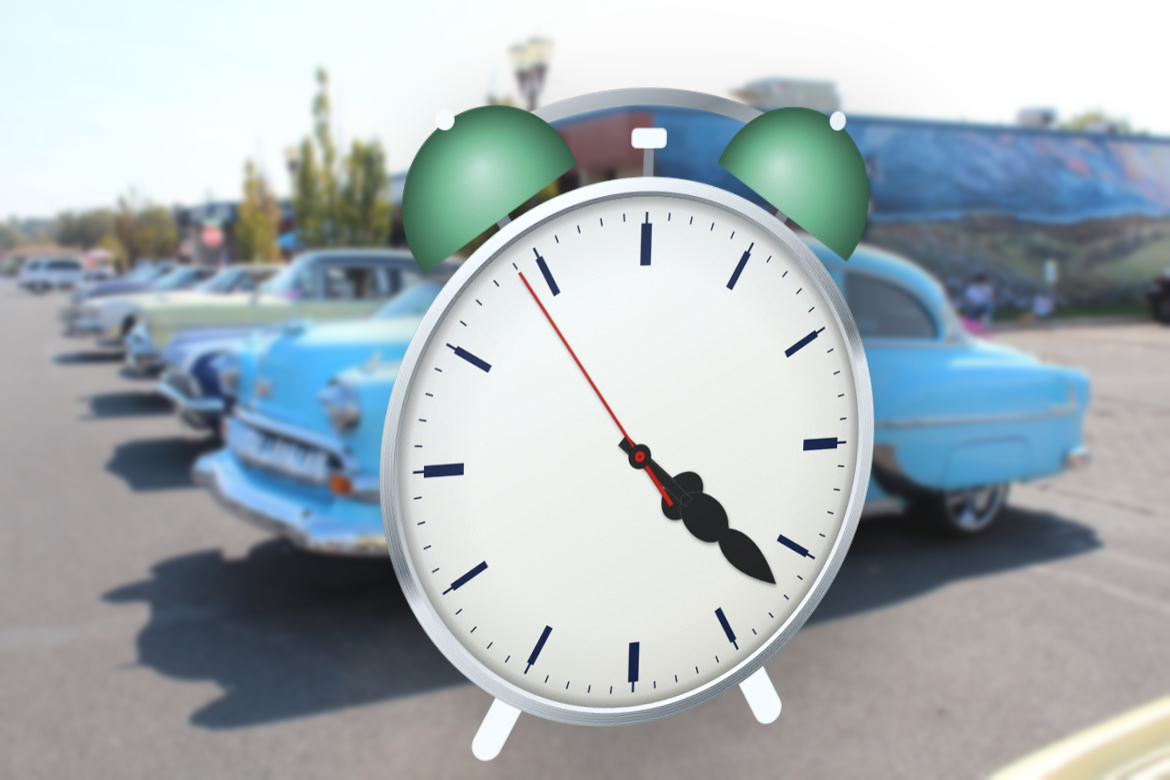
4 h 21 min 54 s
